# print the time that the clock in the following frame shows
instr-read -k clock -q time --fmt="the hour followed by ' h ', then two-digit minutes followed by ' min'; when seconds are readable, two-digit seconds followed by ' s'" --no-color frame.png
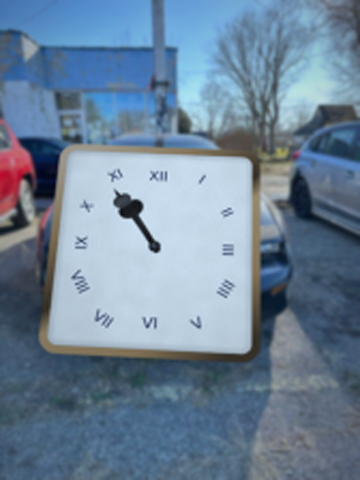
10 h 54 min
